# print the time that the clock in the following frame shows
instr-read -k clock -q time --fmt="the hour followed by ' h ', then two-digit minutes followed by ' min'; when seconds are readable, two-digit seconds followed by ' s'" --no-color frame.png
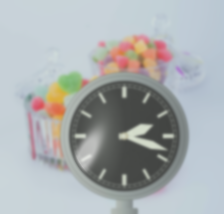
2 h 18 min
